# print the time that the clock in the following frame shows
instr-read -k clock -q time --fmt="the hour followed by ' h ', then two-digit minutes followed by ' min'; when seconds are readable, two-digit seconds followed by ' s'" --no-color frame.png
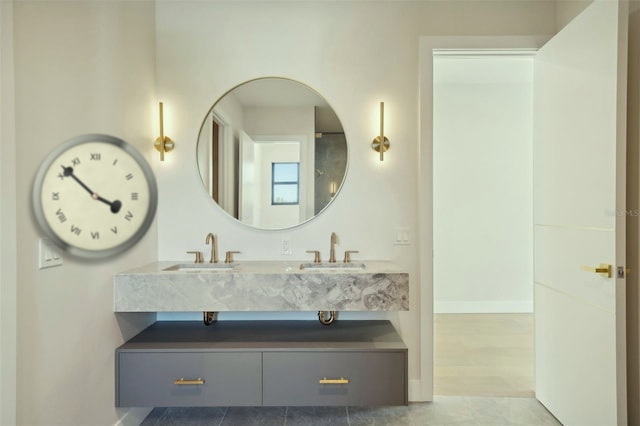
3 h 52 min
